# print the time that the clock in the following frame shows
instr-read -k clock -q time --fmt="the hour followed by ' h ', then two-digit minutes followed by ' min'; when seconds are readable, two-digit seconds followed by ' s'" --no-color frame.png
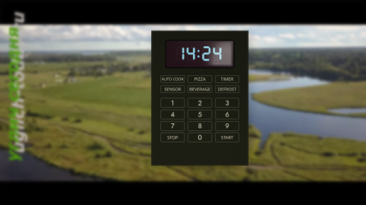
14 h 24 min
